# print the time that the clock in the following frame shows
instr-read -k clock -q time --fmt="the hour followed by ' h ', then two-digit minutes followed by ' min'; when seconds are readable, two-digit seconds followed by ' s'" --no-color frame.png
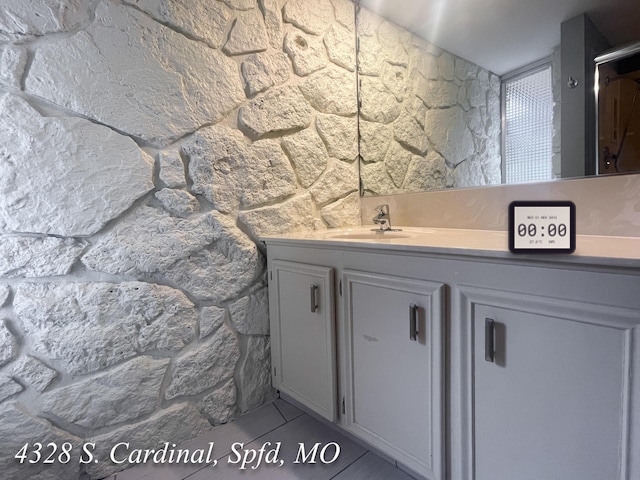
0 h 00 min
